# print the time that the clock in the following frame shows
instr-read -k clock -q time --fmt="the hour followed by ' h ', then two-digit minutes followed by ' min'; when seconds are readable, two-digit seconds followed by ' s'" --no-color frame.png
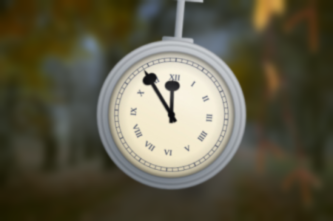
11 h 54 min
